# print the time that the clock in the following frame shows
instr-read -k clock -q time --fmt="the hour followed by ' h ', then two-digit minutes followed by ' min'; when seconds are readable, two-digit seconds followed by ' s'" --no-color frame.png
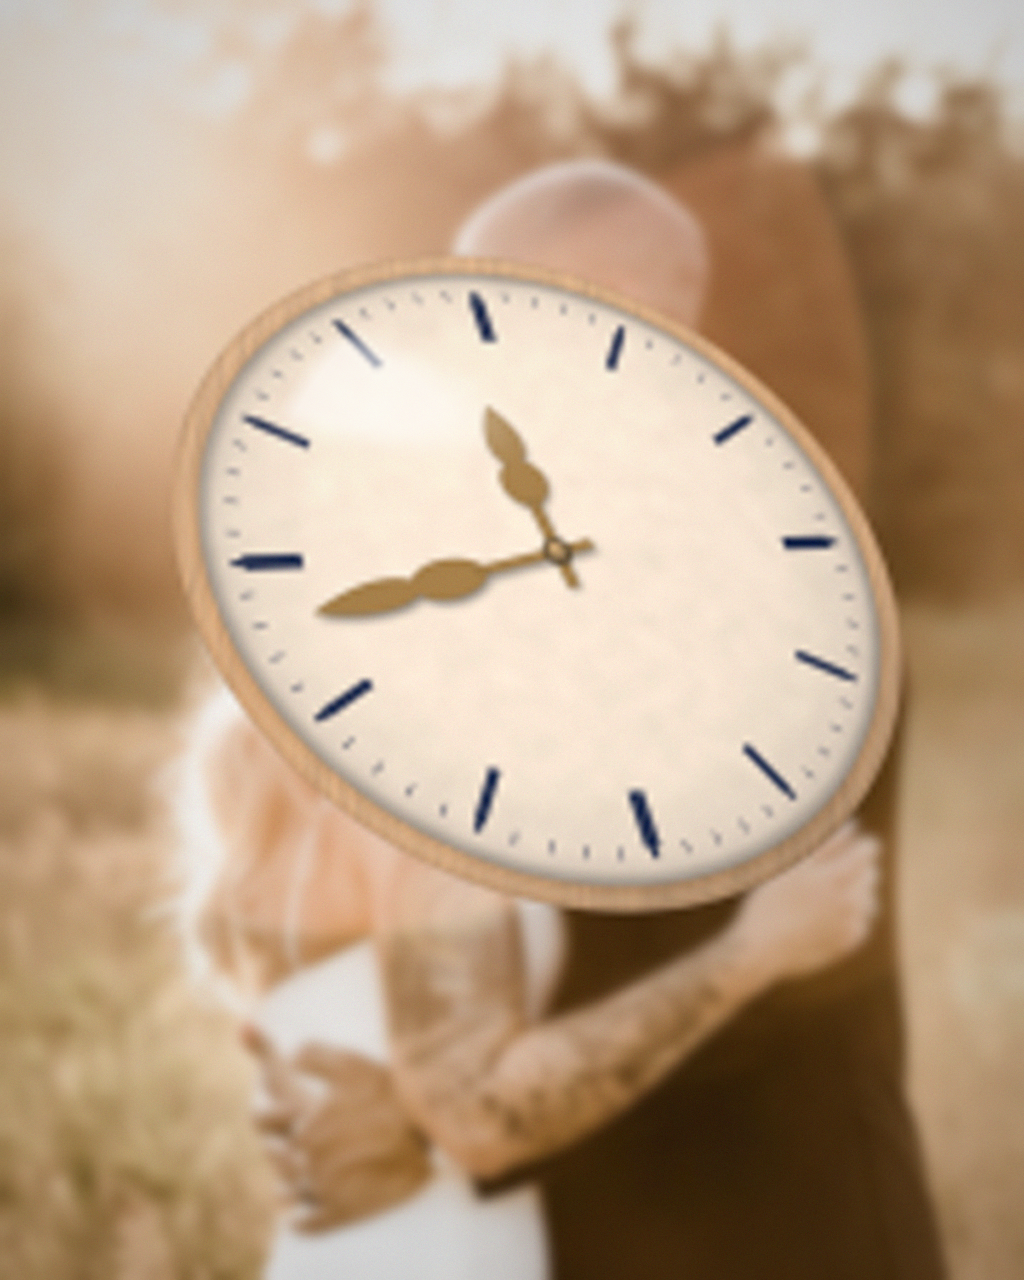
11 h 43 min
